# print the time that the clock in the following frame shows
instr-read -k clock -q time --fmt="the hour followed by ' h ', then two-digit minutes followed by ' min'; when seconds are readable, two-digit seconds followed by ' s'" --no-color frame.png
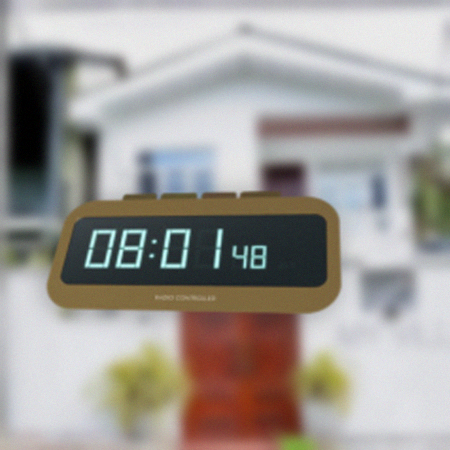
8 h 01 min 48 s
